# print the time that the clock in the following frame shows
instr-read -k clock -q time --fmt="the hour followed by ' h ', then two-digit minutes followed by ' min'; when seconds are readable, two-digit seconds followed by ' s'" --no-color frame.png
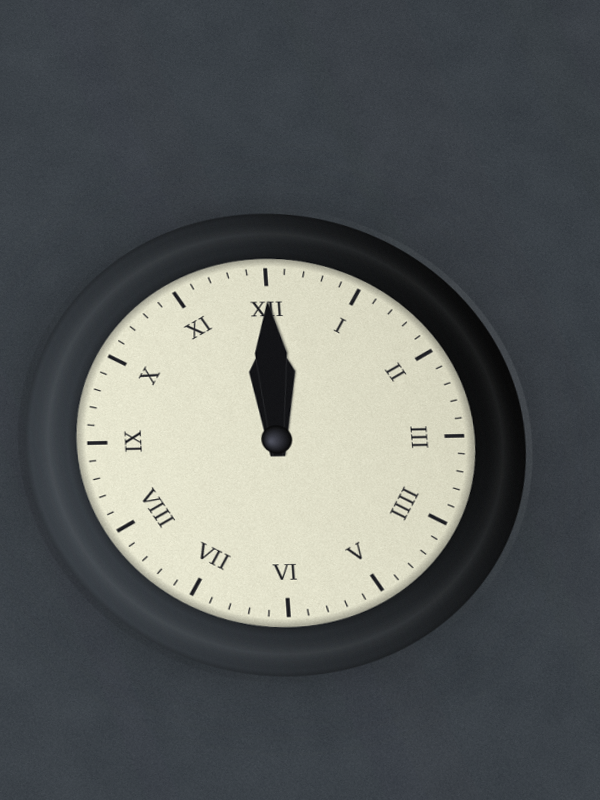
12 h 00 min
